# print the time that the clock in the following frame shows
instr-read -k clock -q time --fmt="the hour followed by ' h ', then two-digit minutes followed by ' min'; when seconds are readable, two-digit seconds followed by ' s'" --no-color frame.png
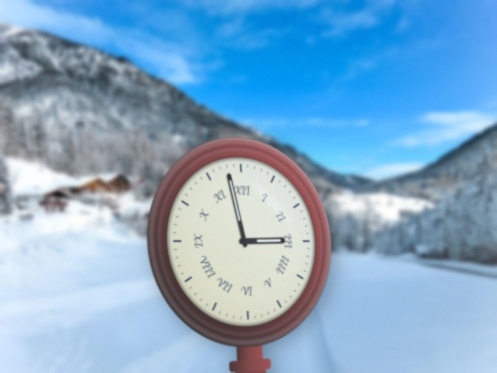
2 h 58 min
